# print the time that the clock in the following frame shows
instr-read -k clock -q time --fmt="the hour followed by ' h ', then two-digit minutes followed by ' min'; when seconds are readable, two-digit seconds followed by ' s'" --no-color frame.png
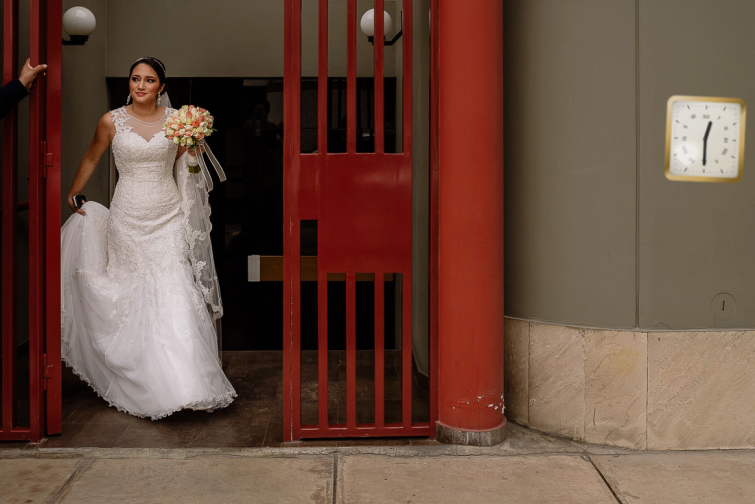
12 h 30 min
